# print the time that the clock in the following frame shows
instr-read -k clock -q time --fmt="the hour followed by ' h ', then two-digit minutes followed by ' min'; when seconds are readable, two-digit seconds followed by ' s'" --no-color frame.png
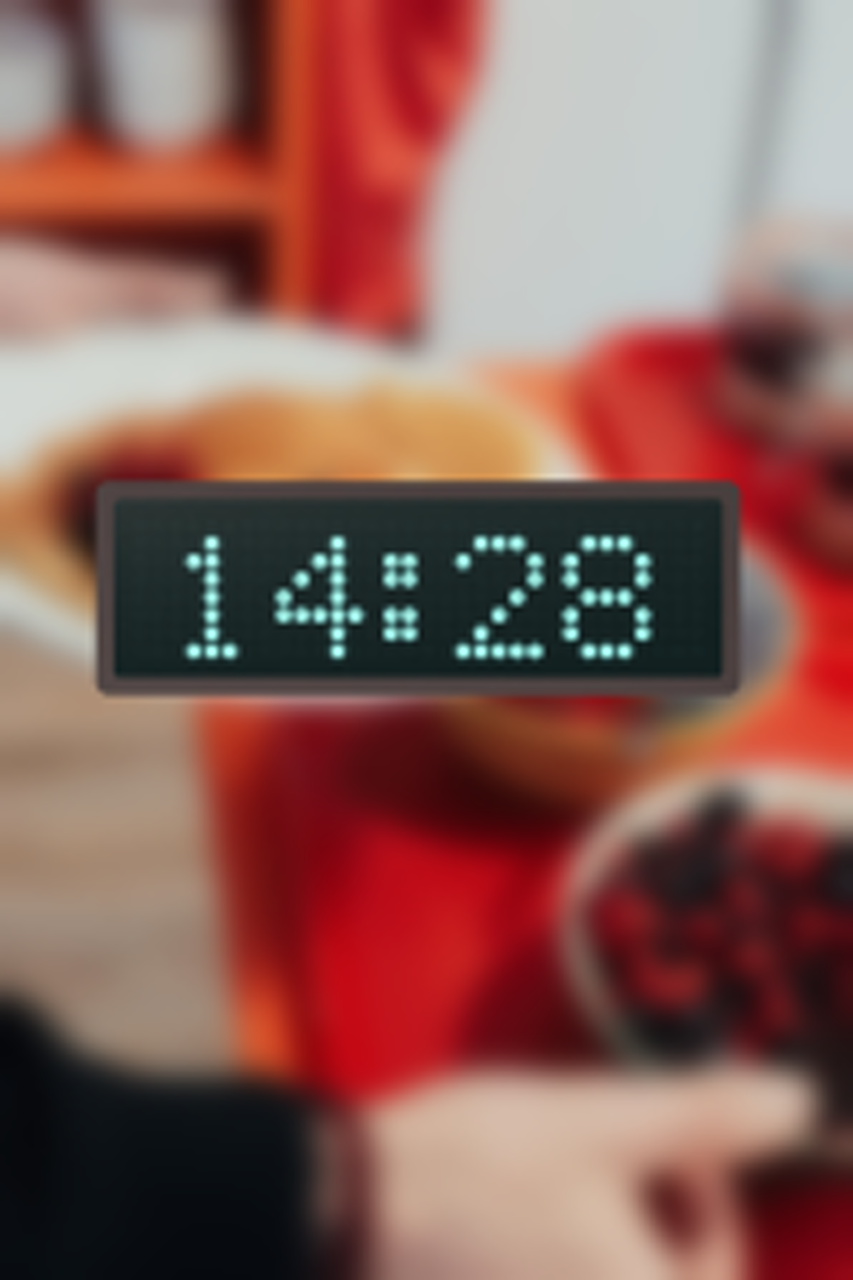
14 h 28 min
